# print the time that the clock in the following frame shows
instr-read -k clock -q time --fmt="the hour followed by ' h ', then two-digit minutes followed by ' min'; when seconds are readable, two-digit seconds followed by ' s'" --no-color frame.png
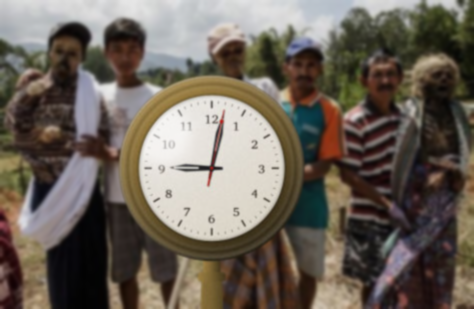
9 h 02 min 02 s
